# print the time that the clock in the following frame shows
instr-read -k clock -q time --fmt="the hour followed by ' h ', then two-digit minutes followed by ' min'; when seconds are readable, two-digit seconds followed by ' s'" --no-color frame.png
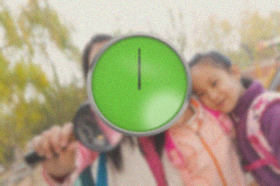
12 h 00 min
